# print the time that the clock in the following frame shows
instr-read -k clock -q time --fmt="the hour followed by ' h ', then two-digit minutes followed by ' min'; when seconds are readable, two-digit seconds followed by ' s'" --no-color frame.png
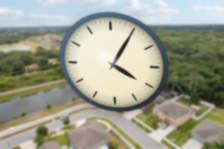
4 h 05 min
